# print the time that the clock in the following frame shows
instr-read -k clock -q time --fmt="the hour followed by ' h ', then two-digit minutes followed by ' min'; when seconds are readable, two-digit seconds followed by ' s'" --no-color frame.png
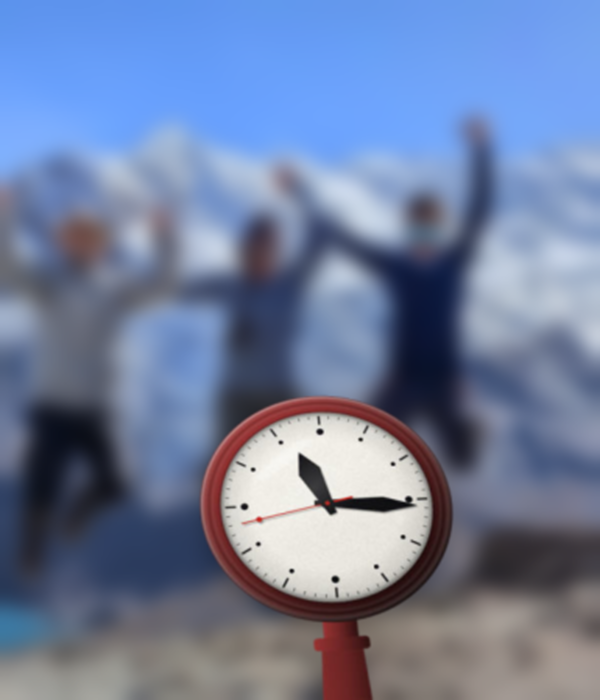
11 h 15 min 43 s
